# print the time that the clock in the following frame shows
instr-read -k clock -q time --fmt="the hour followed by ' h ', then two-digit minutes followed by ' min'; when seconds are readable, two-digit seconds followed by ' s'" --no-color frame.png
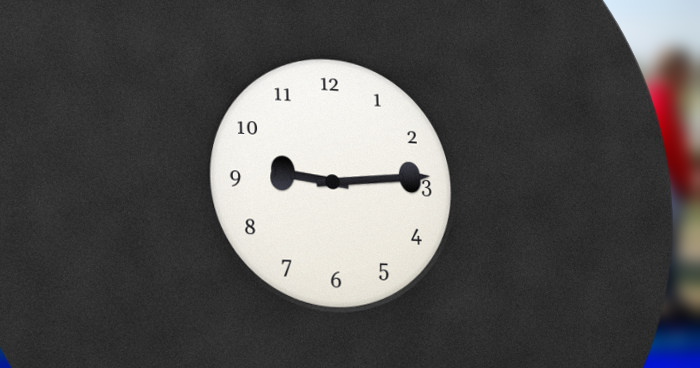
9 h 14 min
